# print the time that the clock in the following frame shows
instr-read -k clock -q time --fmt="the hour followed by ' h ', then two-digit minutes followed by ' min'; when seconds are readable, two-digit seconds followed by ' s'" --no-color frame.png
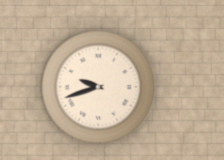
9 h 42 min
